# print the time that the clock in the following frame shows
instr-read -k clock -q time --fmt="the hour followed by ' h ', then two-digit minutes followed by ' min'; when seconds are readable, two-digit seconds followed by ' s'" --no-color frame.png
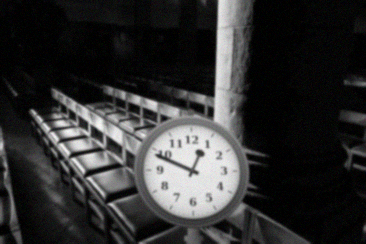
12 h 49 min
